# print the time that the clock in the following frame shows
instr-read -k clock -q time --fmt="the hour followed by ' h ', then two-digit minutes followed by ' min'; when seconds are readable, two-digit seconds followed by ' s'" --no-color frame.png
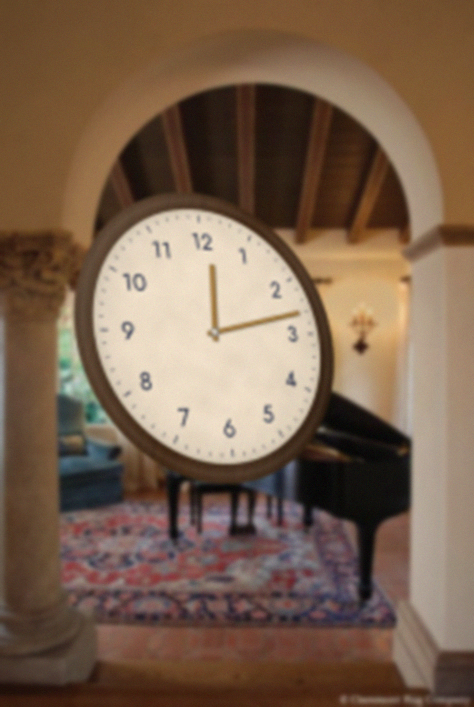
12 h 13 min
